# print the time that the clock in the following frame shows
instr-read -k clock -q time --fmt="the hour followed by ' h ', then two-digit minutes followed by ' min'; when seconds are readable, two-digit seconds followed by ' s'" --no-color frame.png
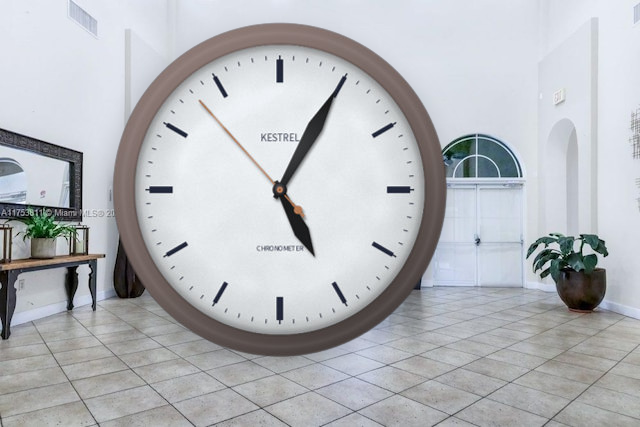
5 h 04 min 53 s
